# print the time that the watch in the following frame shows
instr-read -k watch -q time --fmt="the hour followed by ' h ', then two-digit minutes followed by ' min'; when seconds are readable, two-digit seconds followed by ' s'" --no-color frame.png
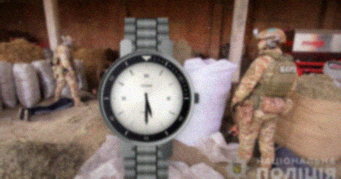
5 h 30 min
